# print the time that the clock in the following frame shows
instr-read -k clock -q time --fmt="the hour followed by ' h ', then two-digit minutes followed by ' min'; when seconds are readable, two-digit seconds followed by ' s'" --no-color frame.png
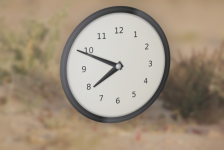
7 h 49 min
